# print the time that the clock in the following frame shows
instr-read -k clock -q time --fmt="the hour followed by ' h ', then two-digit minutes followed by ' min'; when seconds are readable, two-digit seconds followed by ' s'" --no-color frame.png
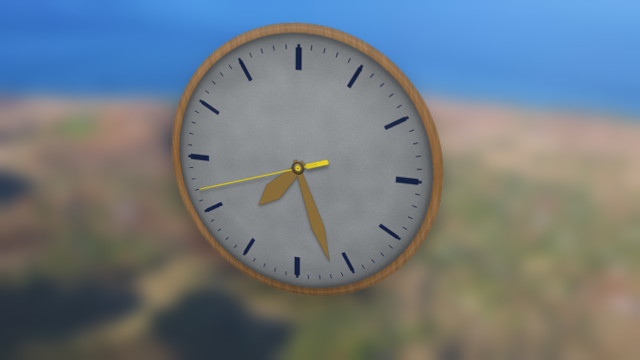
7 h 26 min 42 s
